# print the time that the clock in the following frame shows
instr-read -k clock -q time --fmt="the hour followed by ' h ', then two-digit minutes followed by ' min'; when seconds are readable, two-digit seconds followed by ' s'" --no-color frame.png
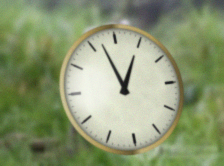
12 h 57 min
